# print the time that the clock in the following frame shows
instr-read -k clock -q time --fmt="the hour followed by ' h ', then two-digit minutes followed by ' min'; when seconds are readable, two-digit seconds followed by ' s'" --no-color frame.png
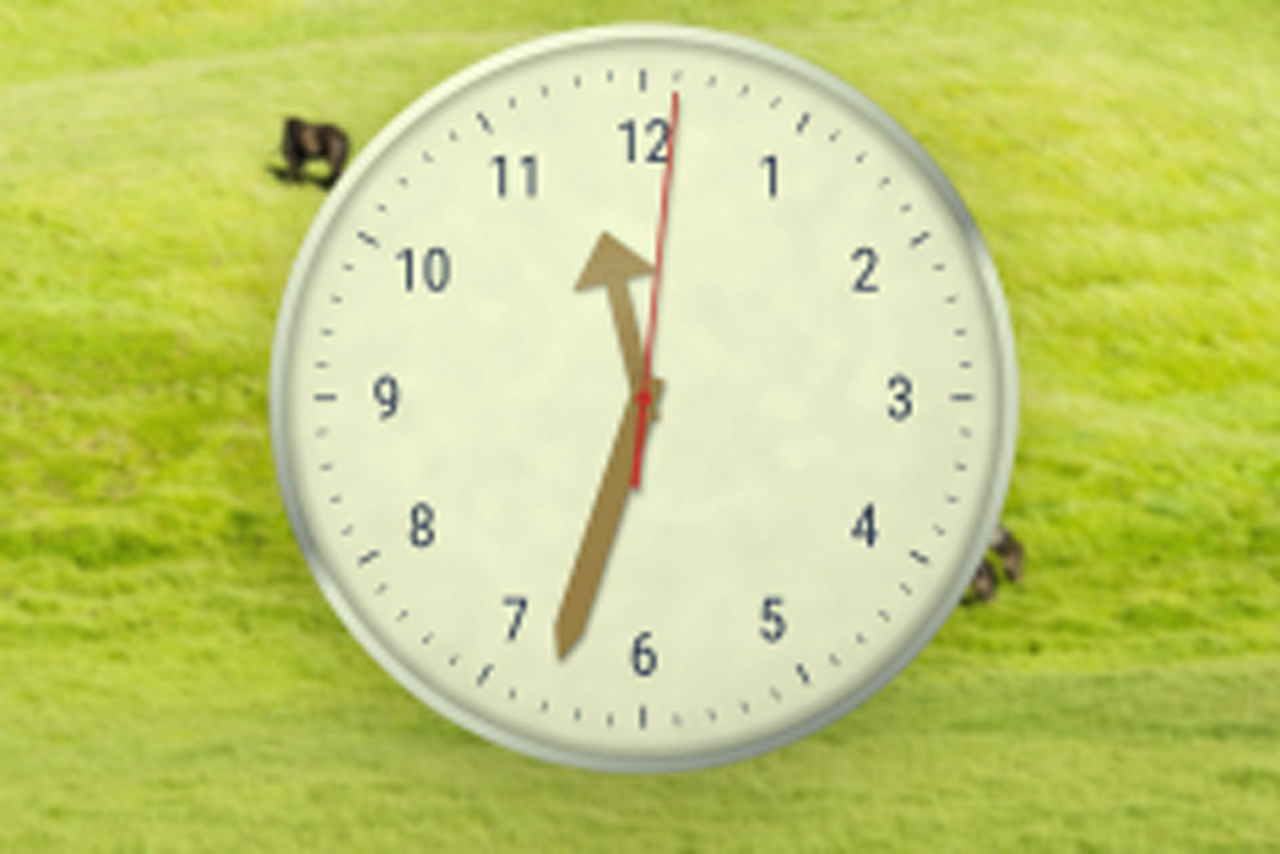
11 h 33 min 01 s
